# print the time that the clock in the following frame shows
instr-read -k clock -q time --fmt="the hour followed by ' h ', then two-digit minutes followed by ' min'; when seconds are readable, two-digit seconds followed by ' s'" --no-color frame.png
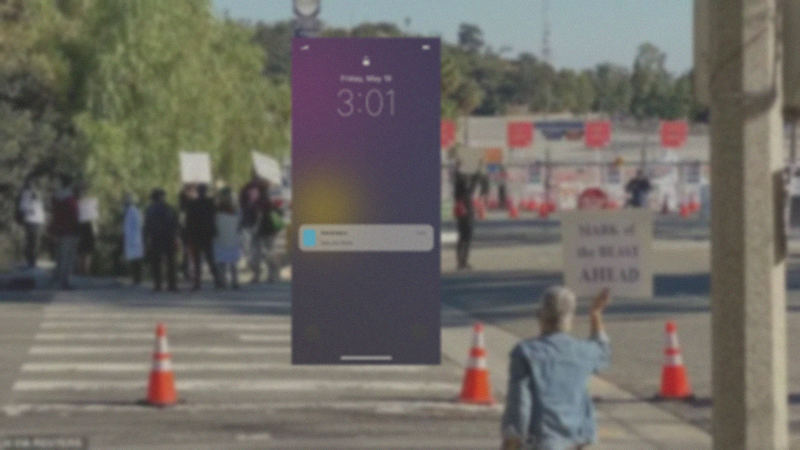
3 h 01 min
